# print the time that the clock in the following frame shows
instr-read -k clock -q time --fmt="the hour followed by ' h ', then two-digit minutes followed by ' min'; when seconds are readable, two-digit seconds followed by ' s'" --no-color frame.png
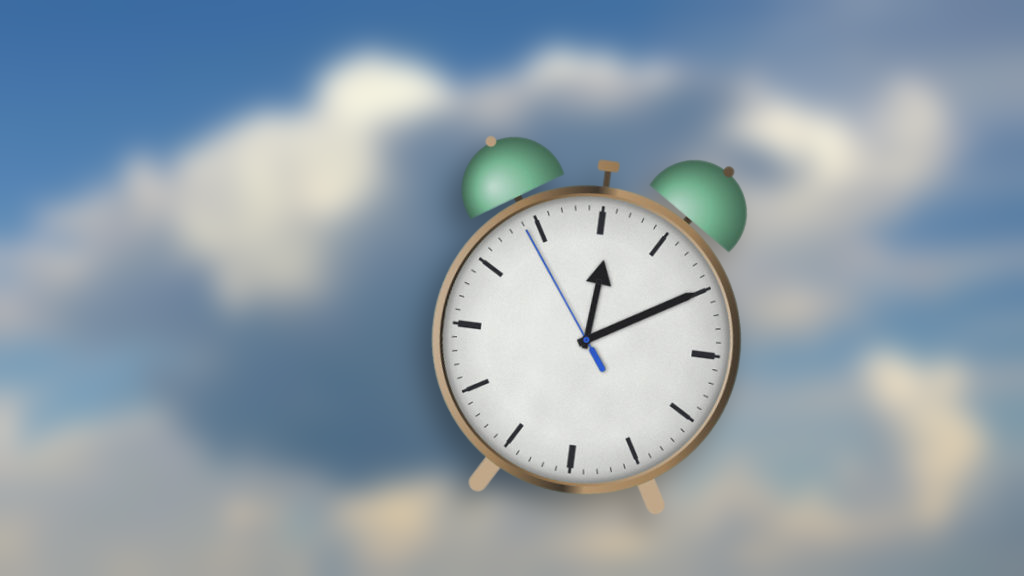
12 h 09 min 54 s
